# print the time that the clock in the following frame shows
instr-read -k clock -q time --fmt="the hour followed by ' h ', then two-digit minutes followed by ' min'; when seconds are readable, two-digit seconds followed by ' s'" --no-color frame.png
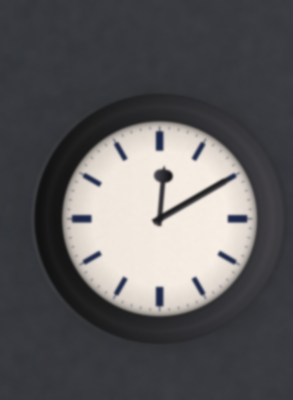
12 h 10 min
